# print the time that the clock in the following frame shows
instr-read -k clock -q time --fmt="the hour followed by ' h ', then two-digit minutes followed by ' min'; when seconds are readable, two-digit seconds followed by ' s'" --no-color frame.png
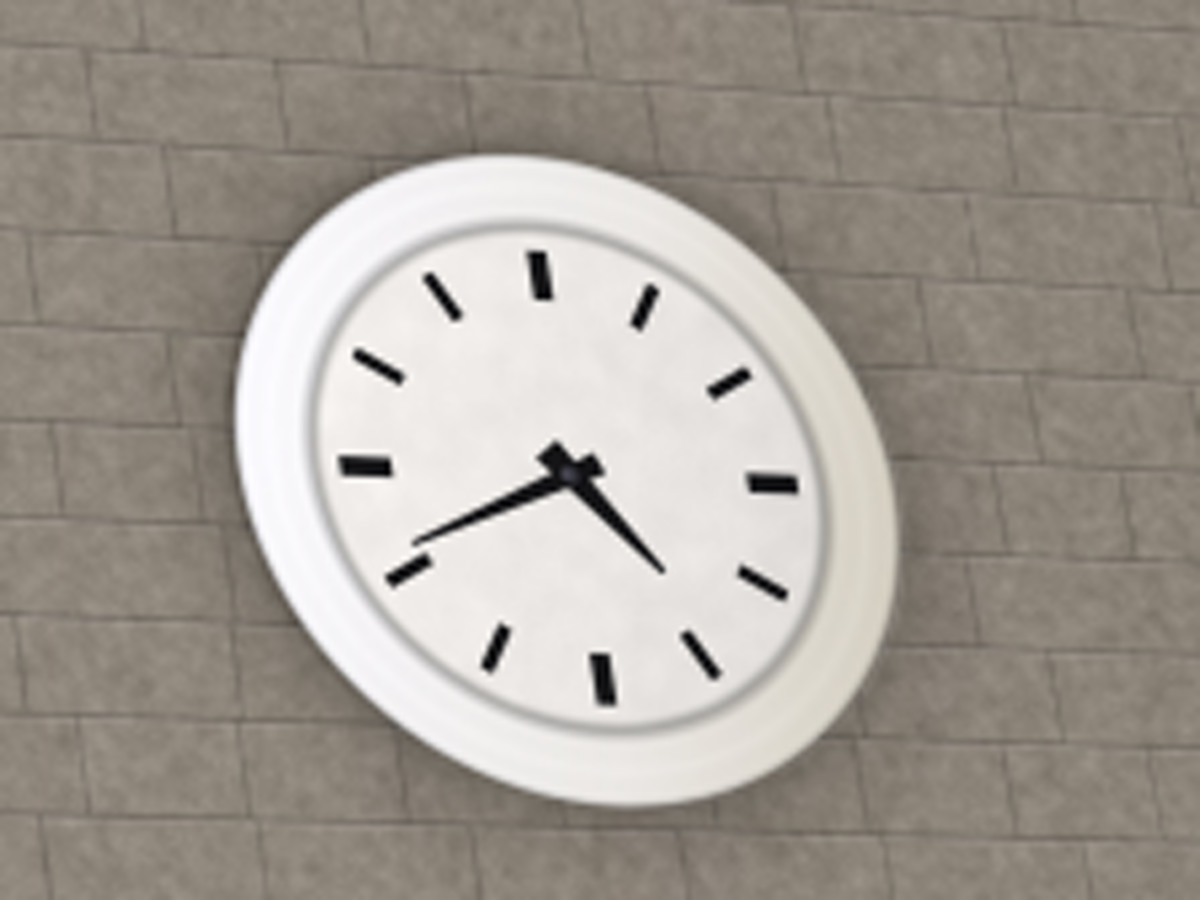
4 h 41 min
